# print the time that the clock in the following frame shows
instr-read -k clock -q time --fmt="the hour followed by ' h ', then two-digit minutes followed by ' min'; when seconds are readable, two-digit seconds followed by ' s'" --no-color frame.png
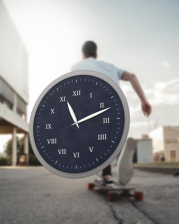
11 h 12 min
